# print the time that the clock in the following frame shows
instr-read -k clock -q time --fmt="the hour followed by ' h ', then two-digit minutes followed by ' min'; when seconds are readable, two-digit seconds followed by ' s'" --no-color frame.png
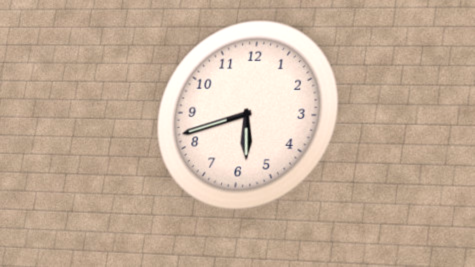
5 h 42 min
